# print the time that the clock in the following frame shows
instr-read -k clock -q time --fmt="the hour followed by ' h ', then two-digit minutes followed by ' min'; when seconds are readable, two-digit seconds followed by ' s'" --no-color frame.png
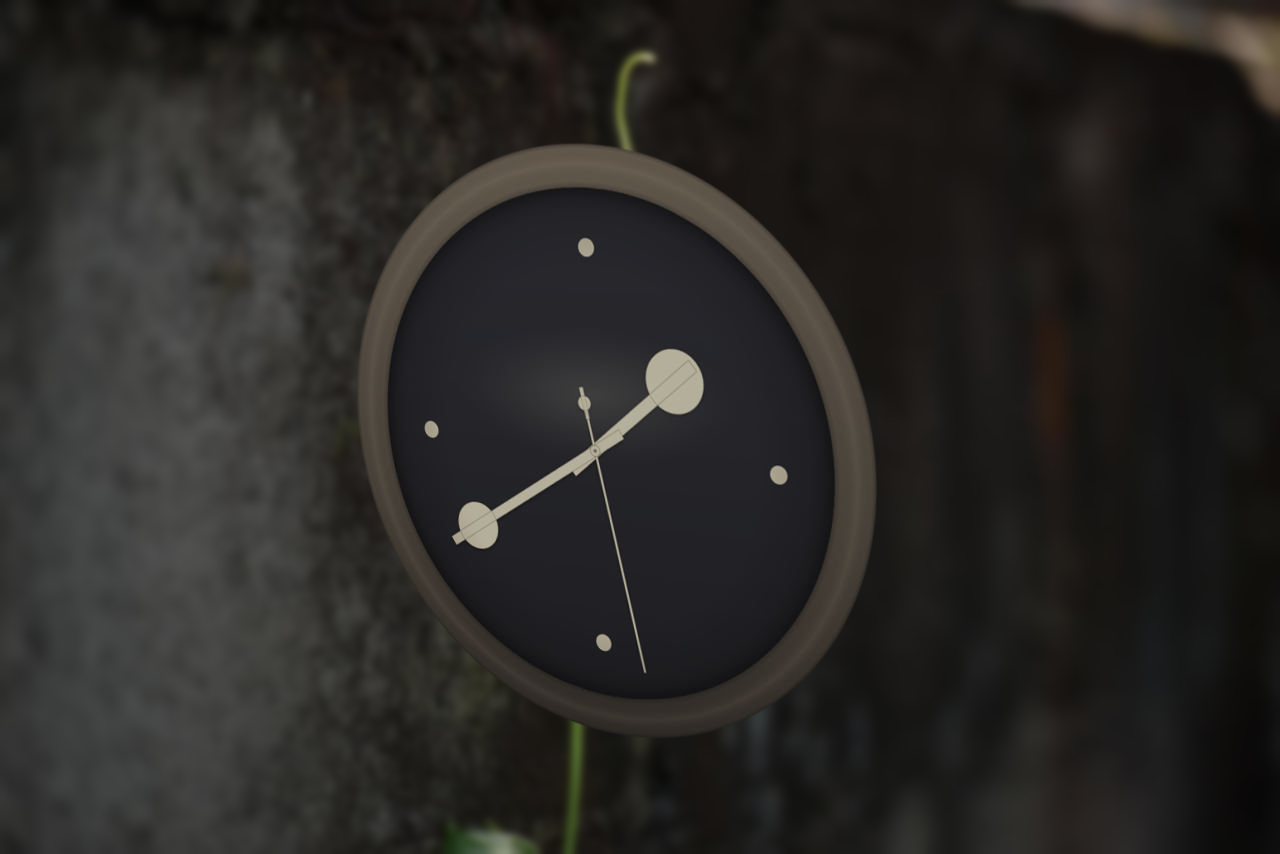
1 h 39 min 28 s
